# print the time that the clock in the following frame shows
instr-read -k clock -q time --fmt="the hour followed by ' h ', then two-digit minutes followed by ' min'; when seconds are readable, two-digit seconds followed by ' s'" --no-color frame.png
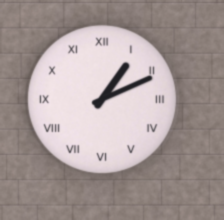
1 h 11 min
